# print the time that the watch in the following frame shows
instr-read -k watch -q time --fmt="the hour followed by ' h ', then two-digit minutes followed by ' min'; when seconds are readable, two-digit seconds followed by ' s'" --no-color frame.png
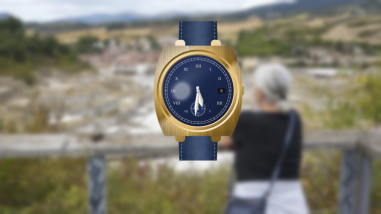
5 h 31 min
